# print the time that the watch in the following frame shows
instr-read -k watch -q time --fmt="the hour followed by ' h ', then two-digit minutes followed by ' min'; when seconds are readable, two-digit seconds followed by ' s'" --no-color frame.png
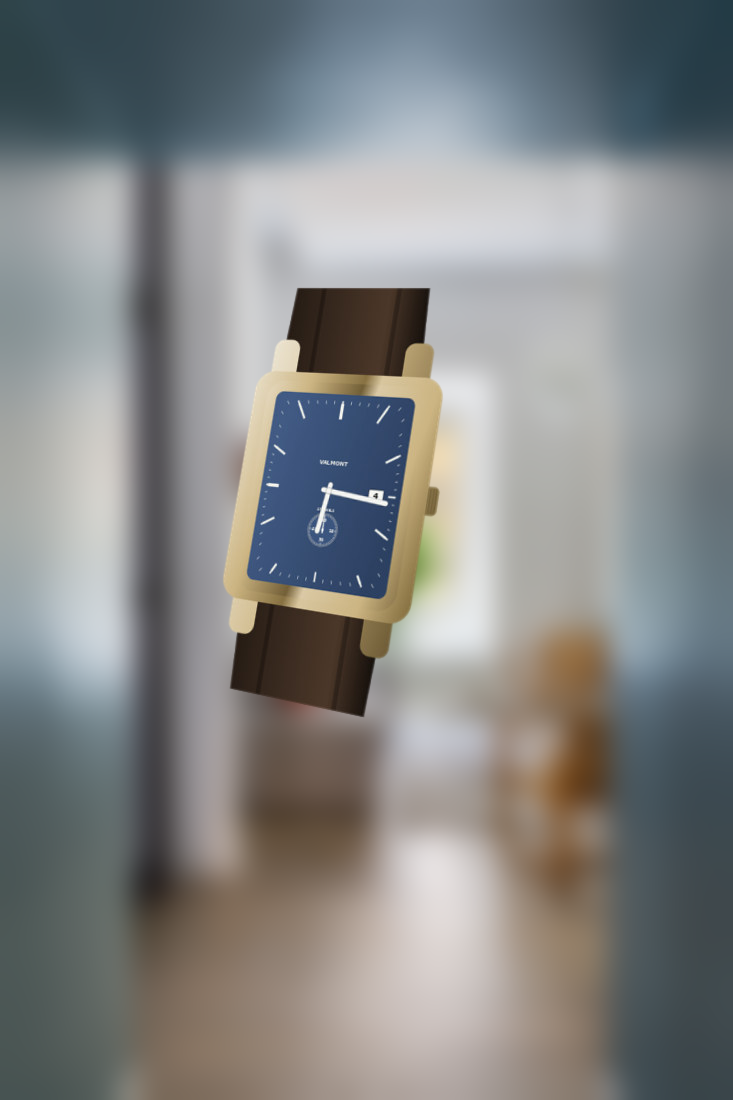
6 h 16 min
